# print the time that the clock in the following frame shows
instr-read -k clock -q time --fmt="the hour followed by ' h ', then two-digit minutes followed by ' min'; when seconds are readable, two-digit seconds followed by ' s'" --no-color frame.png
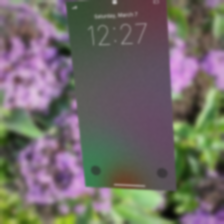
12 h 27 min
